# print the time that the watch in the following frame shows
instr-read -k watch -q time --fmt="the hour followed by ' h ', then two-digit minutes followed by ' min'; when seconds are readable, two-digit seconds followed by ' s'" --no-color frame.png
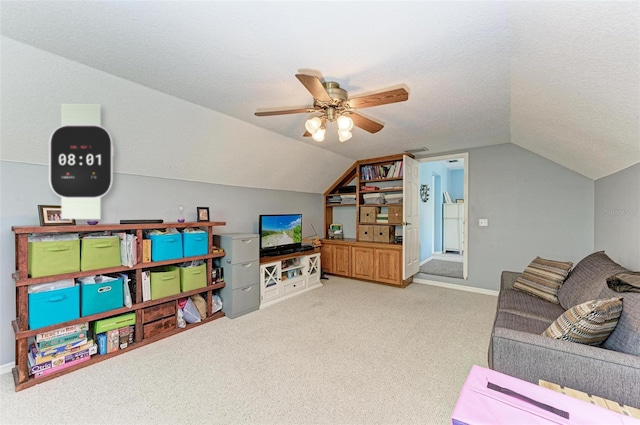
8 h 01 min
